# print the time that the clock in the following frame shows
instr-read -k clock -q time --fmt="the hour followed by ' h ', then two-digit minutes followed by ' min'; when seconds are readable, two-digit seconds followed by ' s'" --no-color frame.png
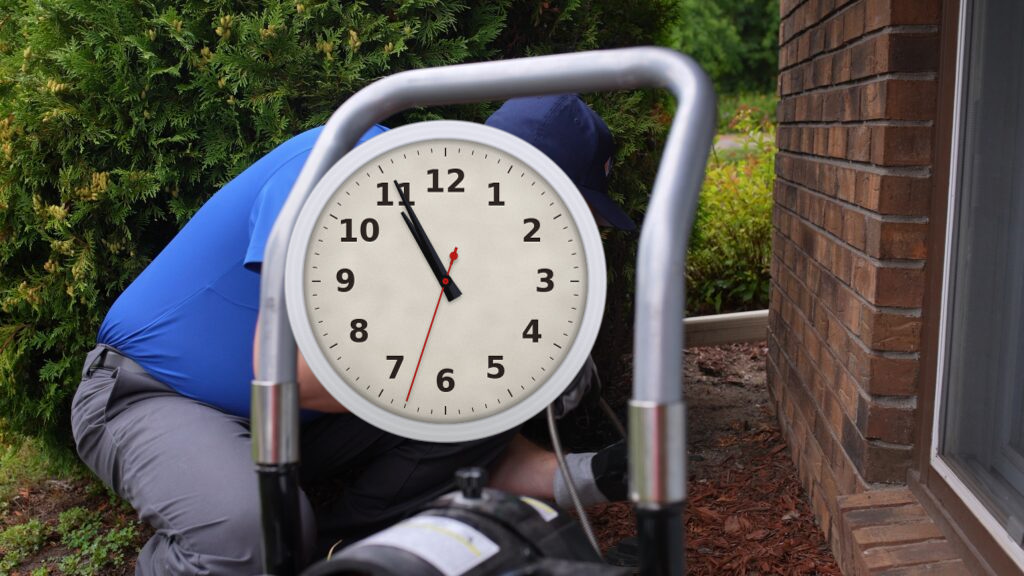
10 h 55 min 33 s
